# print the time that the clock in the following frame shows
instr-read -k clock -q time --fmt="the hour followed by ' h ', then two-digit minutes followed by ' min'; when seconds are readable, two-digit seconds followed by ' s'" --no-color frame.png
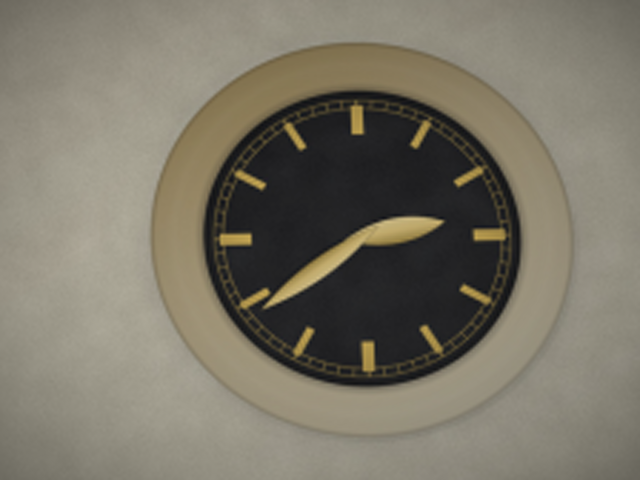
2 h 39 min
